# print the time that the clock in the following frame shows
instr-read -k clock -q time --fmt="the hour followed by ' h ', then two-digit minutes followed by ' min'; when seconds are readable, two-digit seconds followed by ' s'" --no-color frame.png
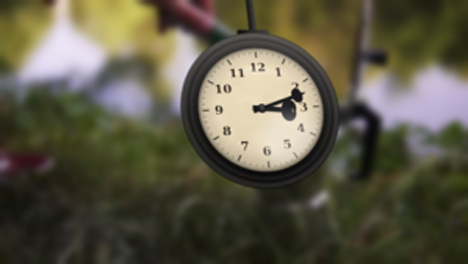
3 h 12 min
